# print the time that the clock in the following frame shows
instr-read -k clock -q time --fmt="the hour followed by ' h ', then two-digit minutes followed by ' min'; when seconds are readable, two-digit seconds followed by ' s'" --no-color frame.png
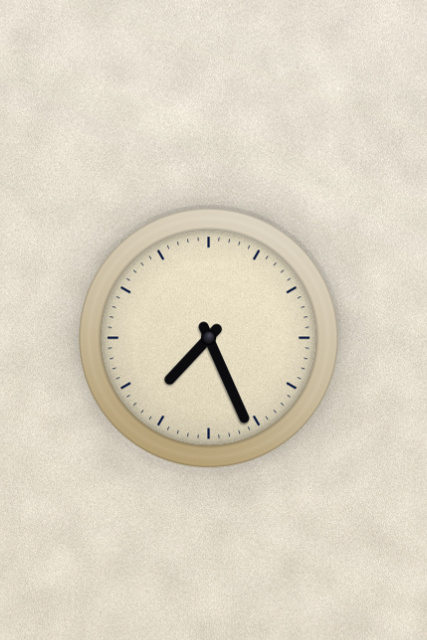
7 h 26 min
